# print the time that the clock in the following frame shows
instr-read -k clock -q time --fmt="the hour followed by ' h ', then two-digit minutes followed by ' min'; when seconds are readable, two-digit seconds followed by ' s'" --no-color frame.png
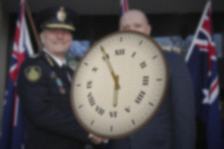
5 h 55 min
